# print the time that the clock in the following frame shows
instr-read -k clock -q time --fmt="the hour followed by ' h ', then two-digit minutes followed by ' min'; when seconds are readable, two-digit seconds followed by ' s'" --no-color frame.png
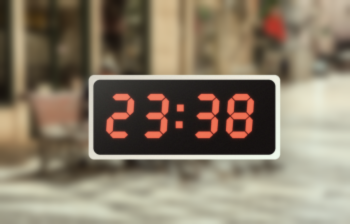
23 h 38 min
